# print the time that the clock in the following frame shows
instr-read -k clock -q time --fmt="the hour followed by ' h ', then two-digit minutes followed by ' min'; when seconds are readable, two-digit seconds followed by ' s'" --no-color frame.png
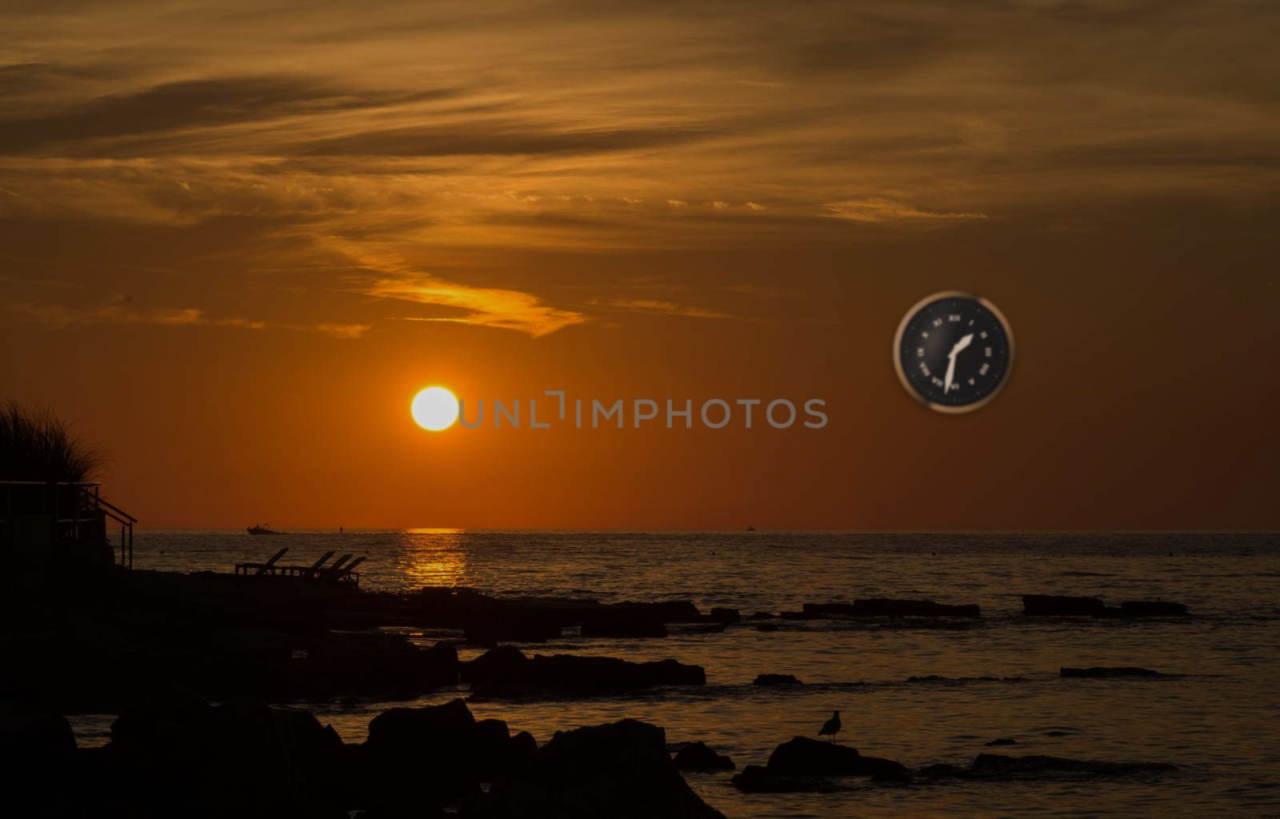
1 h 32 min
